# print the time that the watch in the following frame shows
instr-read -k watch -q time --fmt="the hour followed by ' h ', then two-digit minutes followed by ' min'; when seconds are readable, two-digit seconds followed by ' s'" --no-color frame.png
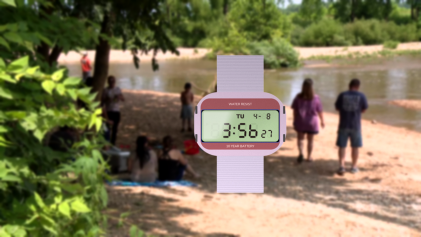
3 h 56 min 27 s
